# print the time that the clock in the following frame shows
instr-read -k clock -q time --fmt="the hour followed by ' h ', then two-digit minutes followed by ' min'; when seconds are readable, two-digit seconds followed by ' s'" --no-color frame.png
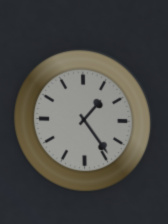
1 h 24 min
